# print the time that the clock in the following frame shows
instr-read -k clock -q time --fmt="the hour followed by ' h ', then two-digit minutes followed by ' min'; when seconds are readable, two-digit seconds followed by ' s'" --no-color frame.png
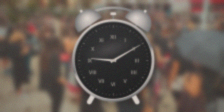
9 h 10 min
